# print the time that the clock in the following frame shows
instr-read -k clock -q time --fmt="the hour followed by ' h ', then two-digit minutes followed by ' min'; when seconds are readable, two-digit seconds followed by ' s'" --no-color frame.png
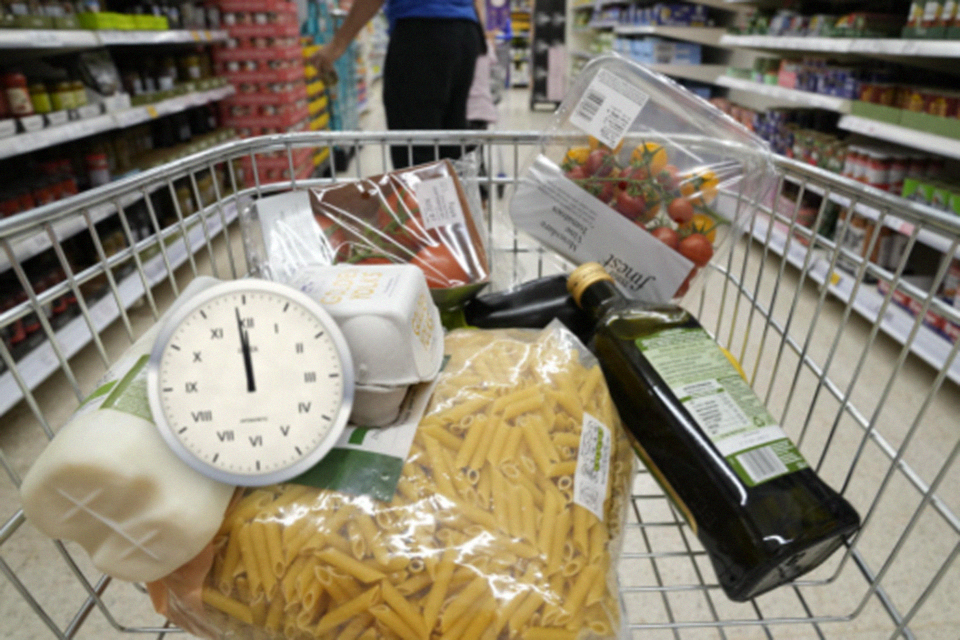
11 h 59 min
